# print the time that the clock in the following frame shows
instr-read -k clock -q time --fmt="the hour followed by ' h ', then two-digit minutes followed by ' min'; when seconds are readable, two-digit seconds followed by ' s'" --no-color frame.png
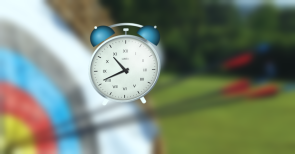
10 h 41 min
